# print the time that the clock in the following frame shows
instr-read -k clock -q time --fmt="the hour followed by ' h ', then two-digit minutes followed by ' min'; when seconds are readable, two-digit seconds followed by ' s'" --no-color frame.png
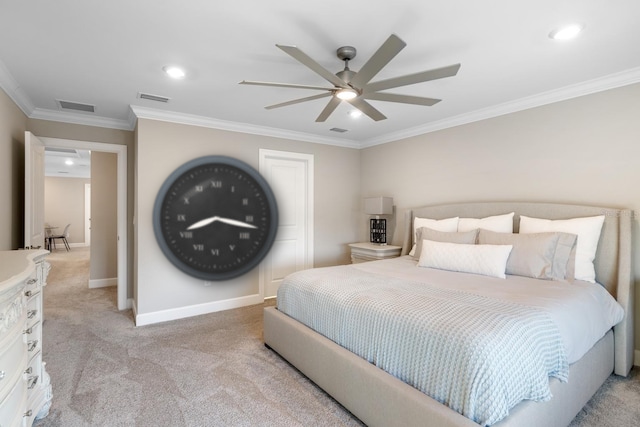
8 h 17 min
